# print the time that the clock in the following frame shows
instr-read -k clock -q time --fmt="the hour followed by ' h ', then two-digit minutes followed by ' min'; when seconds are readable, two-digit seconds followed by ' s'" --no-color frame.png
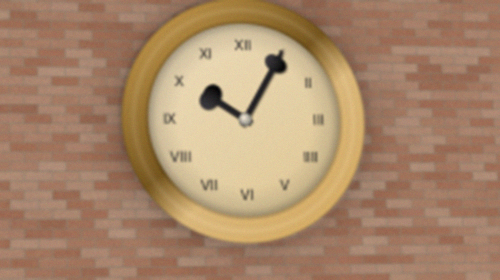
10 h 05 min
